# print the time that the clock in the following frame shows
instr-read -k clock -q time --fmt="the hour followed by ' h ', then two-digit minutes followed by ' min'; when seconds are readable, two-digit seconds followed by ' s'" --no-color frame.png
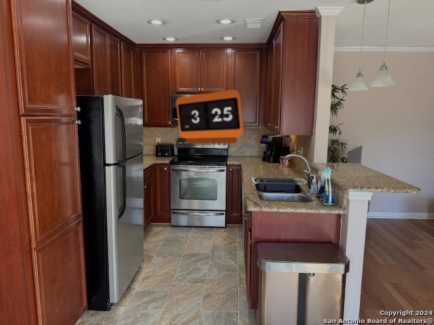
3 h 25 min
